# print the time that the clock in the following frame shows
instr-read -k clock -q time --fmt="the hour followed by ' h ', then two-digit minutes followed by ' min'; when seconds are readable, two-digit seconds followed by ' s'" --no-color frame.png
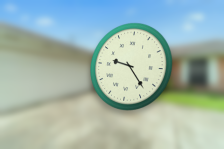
9 h 23 min
